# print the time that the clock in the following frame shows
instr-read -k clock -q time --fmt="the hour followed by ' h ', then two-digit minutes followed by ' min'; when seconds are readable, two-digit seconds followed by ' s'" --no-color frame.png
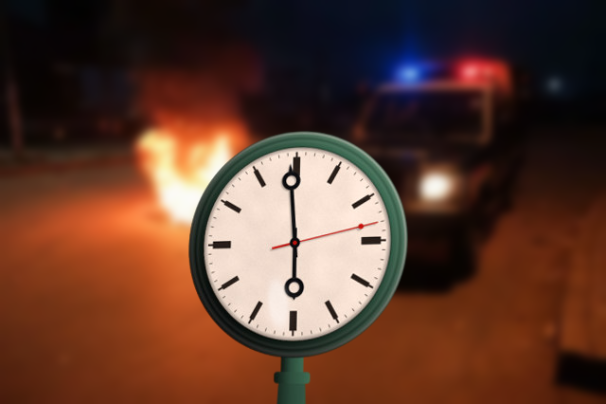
5 h 59 min 13 s
